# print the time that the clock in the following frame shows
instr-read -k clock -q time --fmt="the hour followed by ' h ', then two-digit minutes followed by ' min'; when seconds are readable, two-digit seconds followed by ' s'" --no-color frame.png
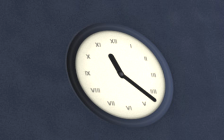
11 h 22 min
